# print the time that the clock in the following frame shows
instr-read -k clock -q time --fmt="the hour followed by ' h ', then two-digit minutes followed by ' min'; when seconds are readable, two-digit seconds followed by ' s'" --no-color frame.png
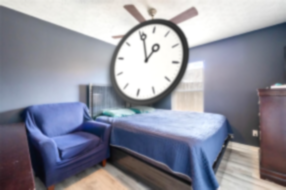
12 h 56 min
